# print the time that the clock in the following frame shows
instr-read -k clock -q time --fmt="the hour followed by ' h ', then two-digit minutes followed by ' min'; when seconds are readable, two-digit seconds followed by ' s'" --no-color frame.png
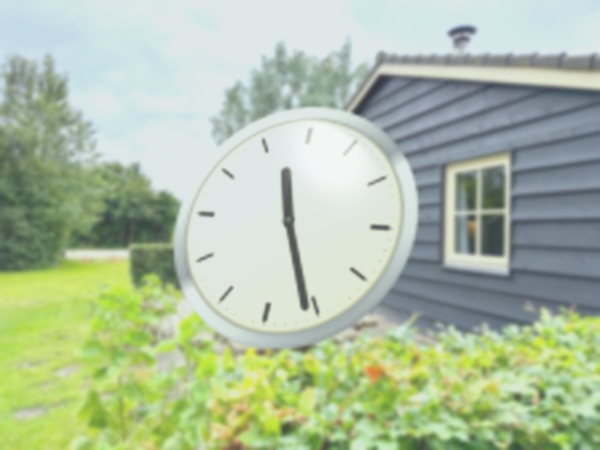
11 h 26 min
